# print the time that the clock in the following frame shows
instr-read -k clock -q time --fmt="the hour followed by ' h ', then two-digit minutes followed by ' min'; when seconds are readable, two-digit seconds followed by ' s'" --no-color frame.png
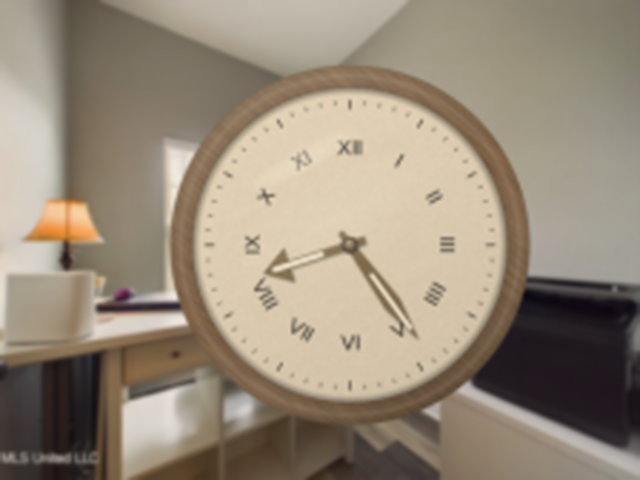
8 h 24 min
